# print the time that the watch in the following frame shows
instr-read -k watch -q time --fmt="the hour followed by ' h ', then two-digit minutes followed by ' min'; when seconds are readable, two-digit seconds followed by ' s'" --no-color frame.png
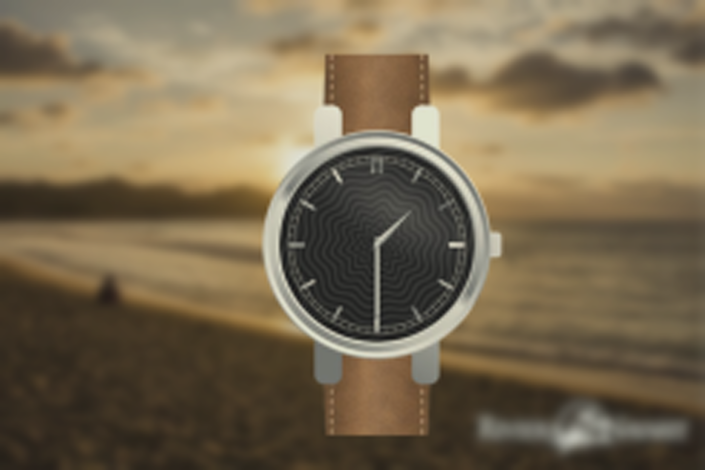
1 h 30 min
